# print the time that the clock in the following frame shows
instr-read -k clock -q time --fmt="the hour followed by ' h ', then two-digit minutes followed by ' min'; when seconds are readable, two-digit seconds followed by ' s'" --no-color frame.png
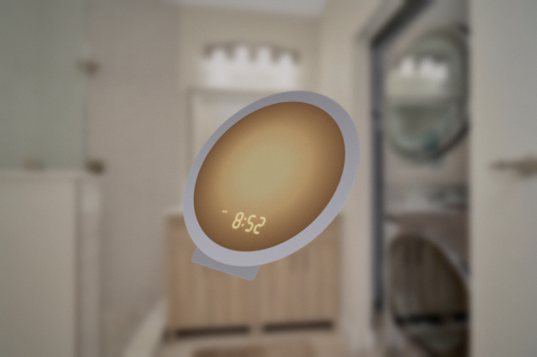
8 h 52 min
